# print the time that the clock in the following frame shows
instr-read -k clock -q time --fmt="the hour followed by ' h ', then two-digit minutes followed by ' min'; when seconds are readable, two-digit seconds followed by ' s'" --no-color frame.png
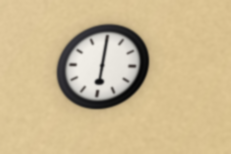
6 h 00 min
